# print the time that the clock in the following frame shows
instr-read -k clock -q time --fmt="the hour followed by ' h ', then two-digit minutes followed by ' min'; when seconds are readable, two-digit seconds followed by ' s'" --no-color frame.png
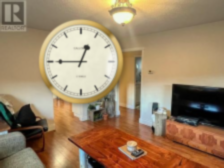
12 h 45 min
